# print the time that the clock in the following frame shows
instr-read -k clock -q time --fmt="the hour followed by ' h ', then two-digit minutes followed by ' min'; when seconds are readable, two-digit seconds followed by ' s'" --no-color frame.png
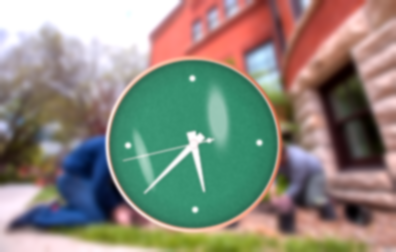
5 h 37 min 43 s
